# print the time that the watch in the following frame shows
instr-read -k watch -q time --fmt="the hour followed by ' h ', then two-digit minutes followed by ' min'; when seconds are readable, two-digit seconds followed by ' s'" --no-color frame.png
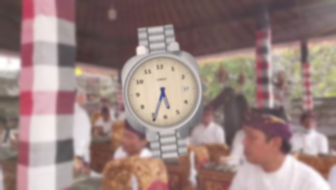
5 h 34 min
